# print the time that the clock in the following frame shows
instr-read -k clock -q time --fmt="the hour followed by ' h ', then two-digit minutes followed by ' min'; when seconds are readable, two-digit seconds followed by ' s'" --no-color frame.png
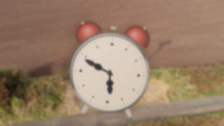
5 h 49 min
